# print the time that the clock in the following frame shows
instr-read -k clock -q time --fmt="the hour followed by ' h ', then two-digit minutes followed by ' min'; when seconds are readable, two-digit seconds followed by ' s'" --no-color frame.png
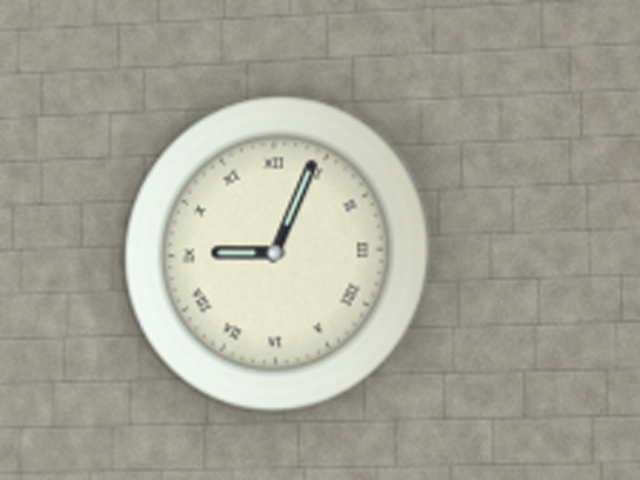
9 h 04 min
